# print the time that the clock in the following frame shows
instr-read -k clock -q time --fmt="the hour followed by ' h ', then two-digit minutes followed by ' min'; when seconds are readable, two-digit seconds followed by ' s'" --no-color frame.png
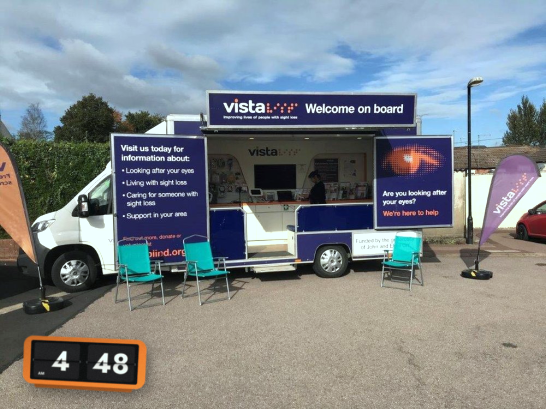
4 h 48 min
